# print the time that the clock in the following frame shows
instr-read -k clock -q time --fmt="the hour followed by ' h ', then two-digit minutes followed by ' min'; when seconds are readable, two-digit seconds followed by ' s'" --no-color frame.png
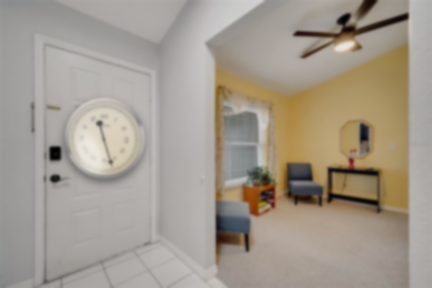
11 h 27 min
